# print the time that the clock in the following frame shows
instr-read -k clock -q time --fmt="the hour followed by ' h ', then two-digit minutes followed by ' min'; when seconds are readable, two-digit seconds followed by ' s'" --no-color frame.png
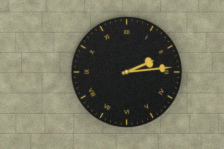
2 h 14 min
